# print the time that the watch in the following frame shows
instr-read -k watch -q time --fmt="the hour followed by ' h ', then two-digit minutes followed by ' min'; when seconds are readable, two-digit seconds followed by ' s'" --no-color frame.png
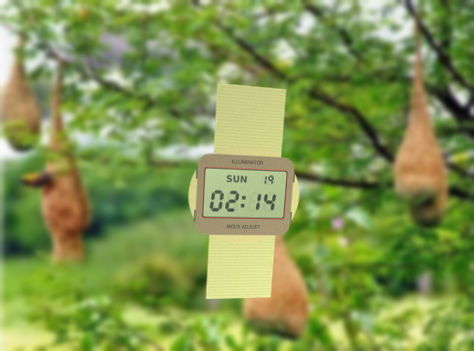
2 h 14 min
